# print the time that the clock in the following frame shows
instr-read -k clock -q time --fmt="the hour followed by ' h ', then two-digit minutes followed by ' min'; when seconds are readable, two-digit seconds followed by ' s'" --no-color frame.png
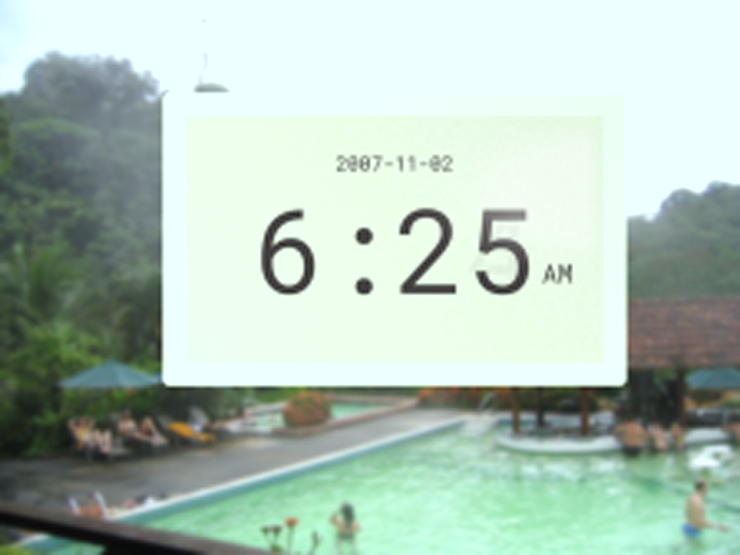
6 h 25 min
